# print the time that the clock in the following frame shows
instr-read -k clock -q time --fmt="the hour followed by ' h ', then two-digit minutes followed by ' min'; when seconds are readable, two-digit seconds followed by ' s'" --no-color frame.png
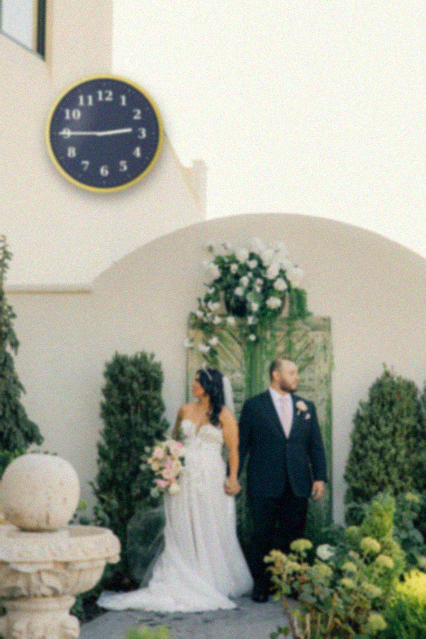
2 h 45 min
